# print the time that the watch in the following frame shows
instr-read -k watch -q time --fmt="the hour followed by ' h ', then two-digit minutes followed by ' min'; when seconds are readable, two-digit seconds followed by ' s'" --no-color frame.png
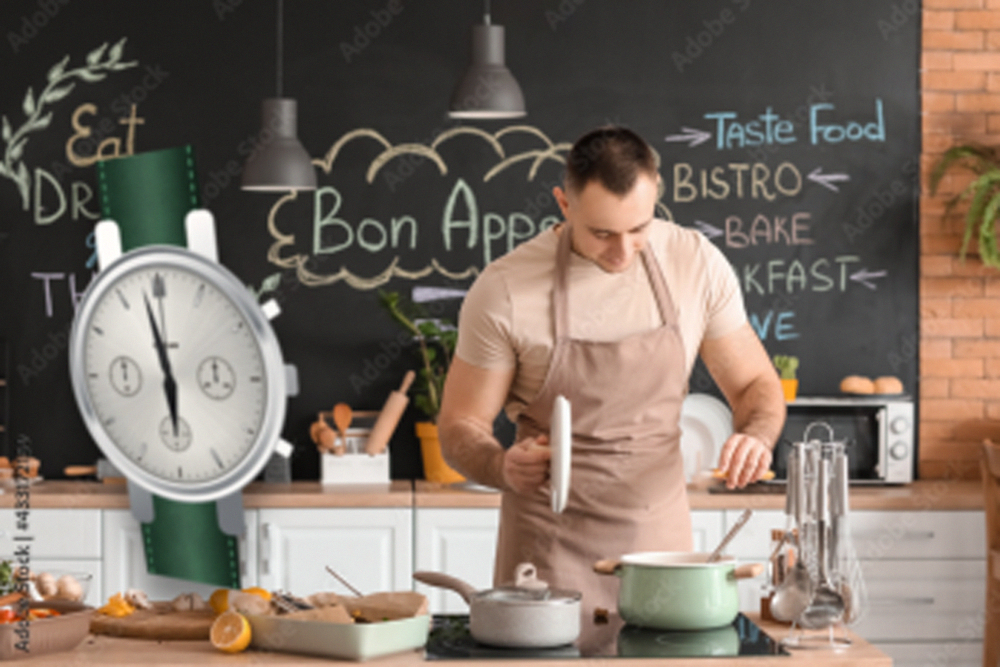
5 h 58 min
